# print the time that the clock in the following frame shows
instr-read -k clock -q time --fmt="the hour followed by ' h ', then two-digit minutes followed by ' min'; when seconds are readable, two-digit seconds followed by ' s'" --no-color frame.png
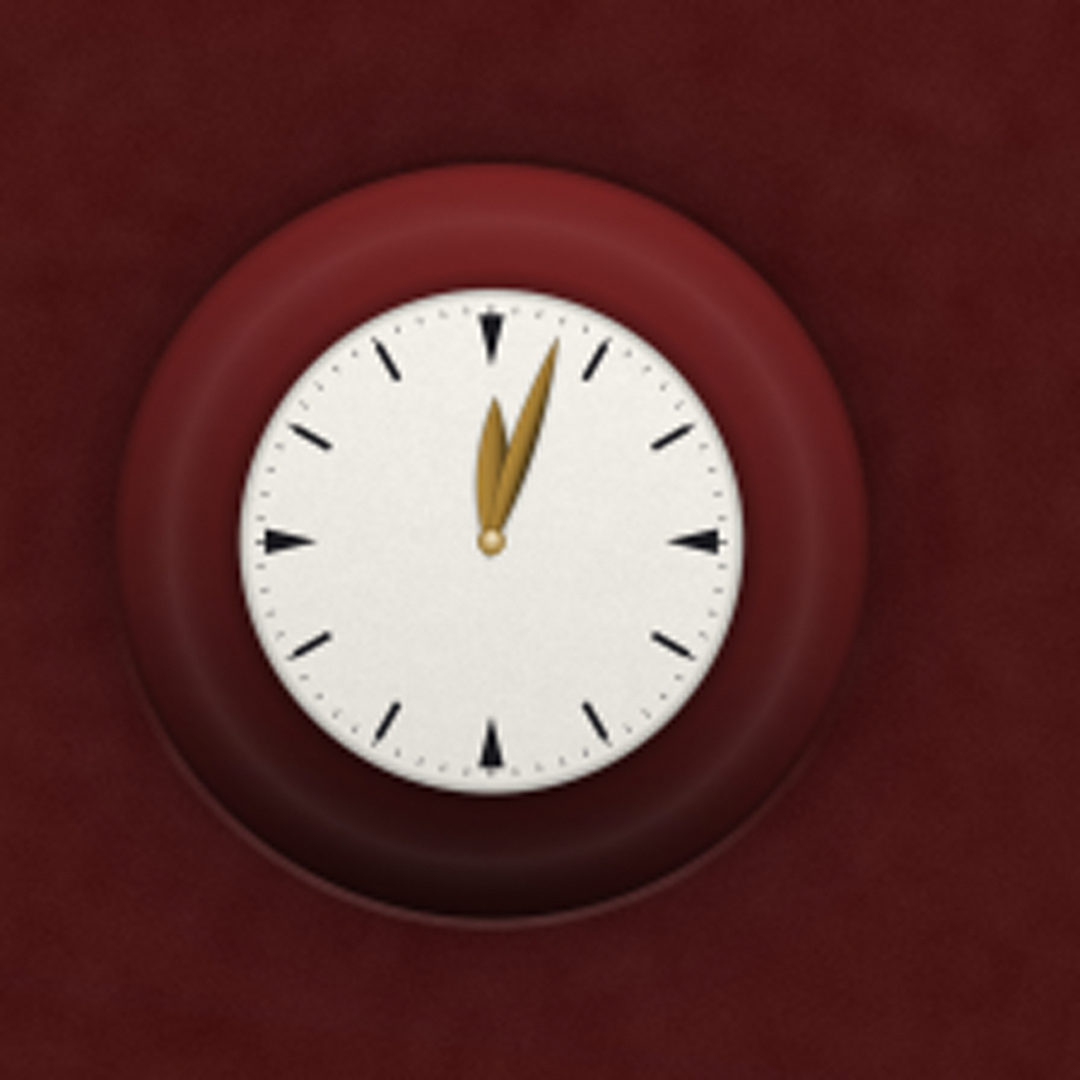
12 h 03 min
